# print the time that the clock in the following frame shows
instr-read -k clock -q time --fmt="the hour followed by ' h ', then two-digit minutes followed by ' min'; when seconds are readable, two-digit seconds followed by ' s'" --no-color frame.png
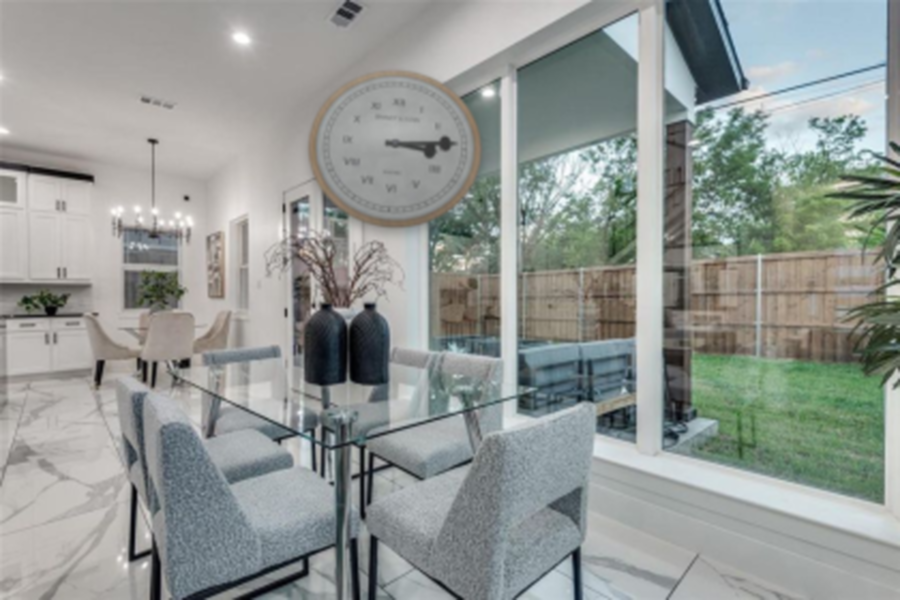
3 h 14 min
